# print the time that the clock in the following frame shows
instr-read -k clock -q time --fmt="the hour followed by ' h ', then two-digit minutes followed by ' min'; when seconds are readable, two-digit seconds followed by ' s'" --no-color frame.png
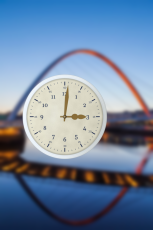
3 h 01 min
